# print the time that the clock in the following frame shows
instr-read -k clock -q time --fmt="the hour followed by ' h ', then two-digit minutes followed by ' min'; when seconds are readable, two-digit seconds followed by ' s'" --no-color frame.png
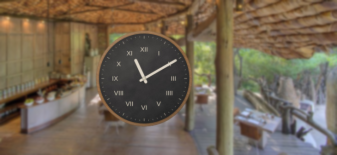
11 h 10 min
